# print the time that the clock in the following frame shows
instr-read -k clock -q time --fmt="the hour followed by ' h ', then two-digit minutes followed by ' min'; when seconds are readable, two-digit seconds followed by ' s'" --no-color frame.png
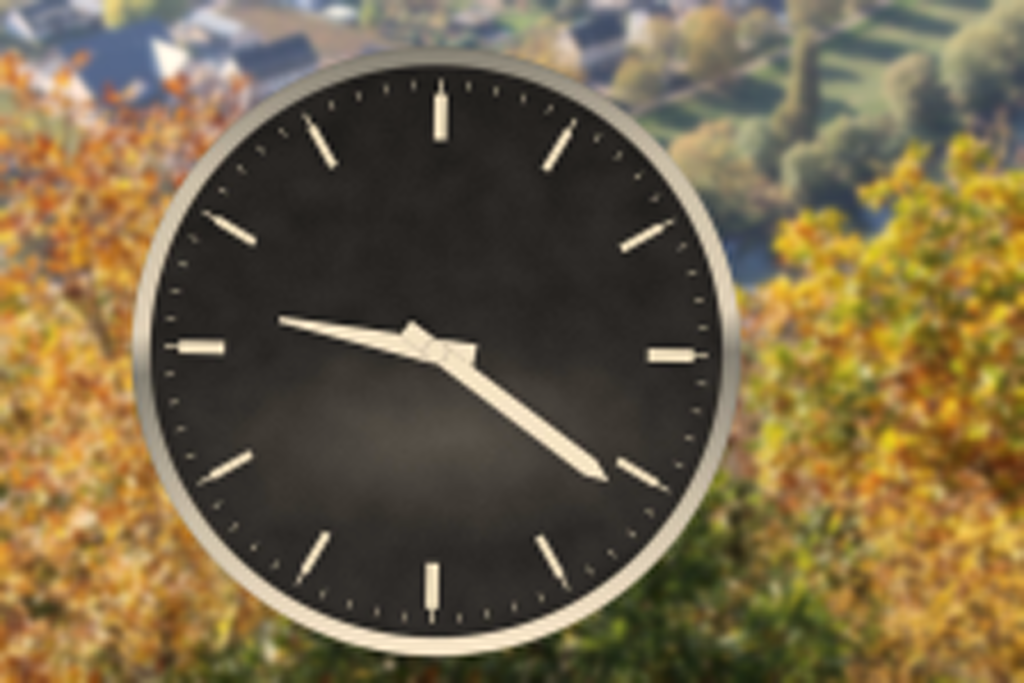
9 h 21 min
